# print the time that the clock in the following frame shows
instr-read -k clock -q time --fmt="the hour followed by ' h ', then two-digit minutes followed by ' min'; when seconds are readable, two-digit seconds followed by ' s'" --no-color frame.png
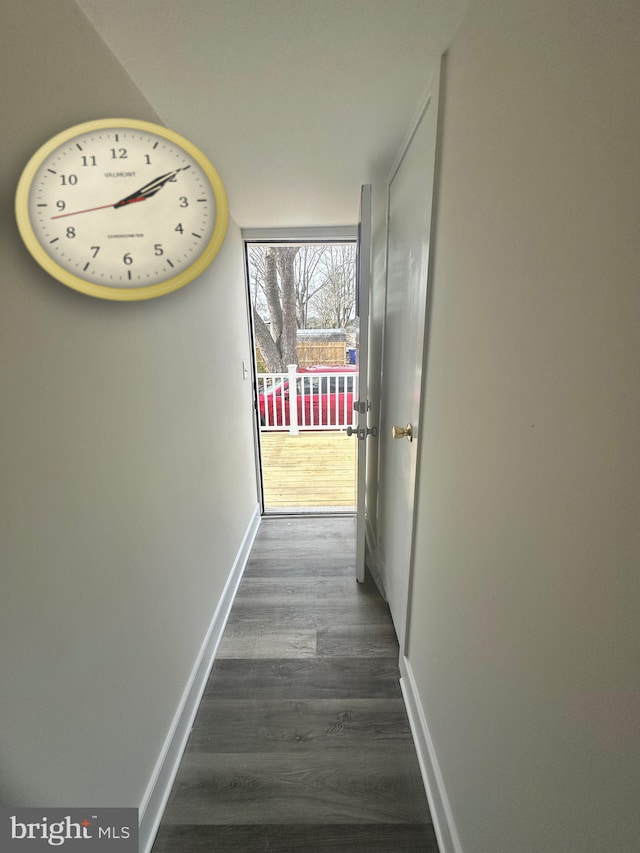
2 h 09 min 43 s
